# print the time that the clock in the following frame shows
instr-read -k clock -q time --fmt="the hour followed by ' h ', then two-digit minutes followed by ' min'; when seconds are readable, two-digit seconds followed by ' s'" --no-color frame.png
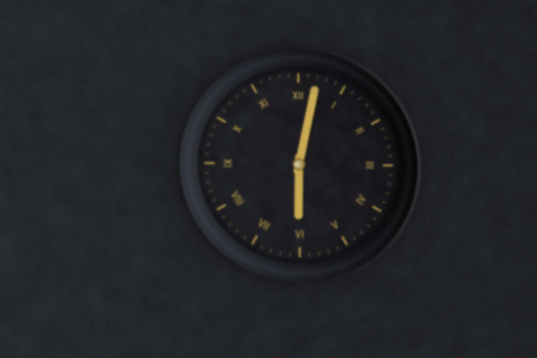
6 h 02 min
